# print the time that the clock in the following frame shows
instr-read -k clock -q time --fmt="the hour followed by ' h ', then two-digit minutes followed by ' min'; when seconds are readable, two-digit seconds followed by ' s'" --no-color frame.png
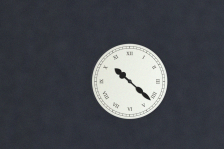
10 h 22 min
